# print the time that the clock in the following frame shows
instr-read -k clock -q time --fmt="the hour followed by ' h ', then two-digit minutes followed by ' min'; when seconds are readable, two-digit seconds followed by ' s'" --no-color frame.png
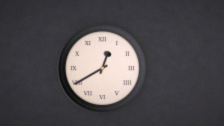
12 h 40 min
